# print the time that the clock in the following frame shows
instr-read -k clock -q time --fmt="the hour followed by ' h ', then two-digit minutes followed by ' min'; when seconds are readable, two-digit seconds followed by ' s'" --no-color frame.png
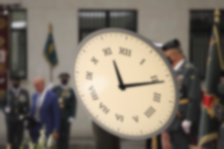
11 h 11 min
